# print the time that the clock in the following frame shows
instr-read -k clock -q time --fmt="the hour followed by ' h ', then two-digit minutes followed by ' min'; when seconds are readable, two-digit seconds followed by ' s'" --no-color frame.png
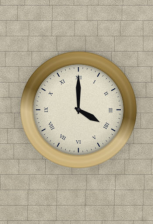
4 h 00 min
